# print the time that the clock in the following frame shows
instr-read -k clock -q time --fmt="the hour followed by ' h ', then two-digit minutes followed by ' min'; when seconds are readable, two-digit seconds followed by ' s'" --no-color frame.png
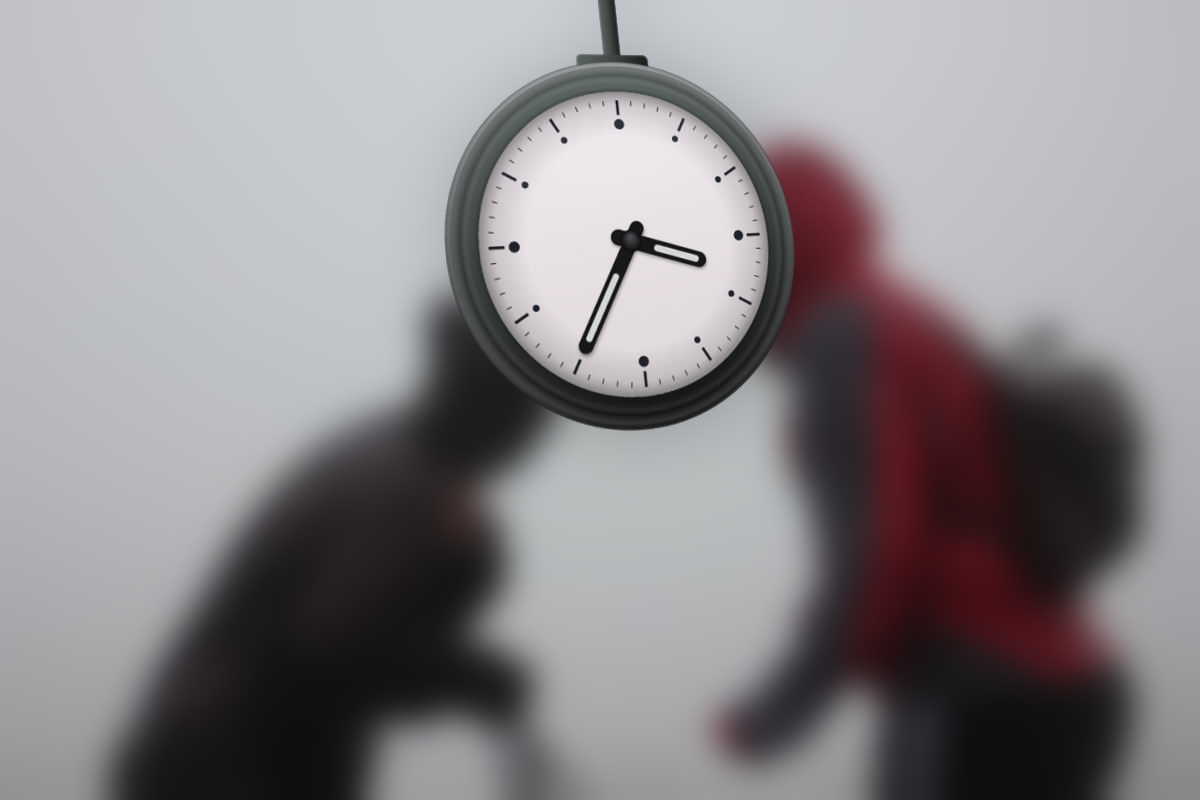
3 h 35 min
